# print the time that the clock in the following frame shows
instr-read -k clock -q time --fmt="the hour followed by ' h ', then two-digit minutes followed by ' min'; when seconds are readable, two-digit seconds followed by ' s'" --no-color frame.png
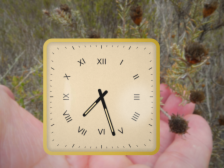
7 h 27 min
